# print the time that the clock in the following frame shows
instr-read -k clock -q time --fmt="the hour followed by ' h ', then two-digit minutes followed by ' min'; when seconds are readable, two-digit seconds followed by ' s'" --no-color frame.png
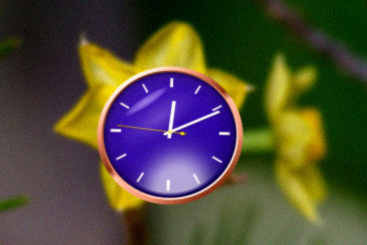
12 h 10 min 46 s
